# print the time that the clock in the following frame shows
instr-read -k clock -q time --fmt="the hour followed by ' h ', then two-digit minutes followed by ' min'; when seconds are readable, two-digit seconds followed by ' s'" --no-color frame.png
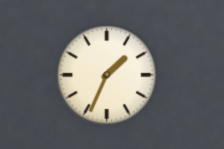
1 h 34 min
